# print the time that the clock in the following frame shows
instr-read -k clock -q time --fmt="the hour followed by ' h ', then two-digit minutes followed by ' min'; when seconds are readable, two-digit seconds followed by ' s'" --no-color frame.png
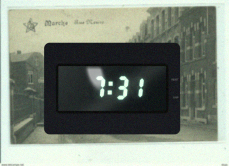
7 h 31 min
